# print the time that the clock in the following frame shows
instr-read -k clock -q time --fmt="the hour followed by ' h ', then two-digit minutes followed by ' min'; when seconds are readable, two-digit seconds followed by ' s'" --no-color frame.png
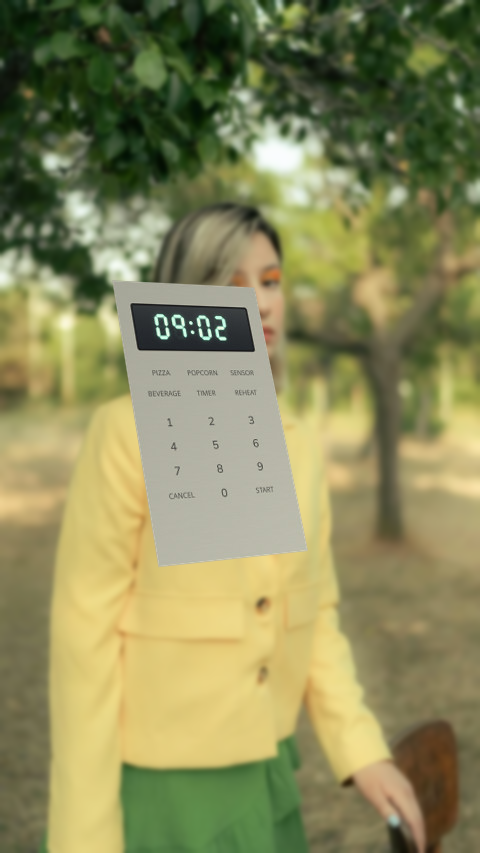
9 h 02 min
